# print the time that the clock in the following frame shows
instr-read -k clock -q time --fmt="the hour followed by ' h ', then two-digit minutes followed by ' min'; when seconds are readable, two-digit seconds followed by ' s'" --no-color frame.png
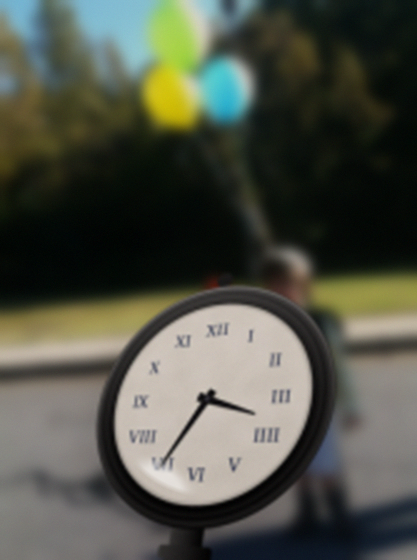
3 h 35 min
